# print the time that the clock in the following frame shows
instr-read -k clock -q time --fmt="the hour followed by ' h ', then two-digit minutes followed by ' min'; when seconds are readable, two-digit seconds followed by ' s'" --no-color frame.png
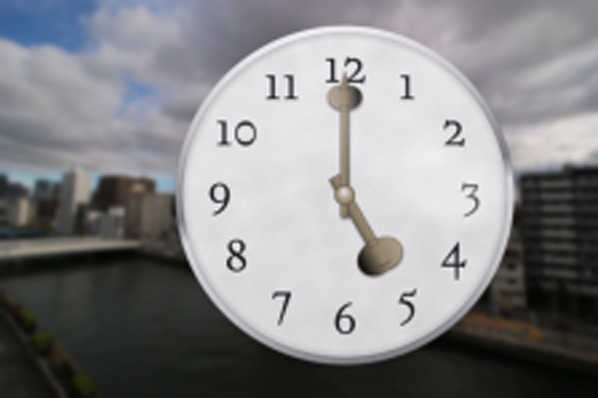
5 h 00 min
